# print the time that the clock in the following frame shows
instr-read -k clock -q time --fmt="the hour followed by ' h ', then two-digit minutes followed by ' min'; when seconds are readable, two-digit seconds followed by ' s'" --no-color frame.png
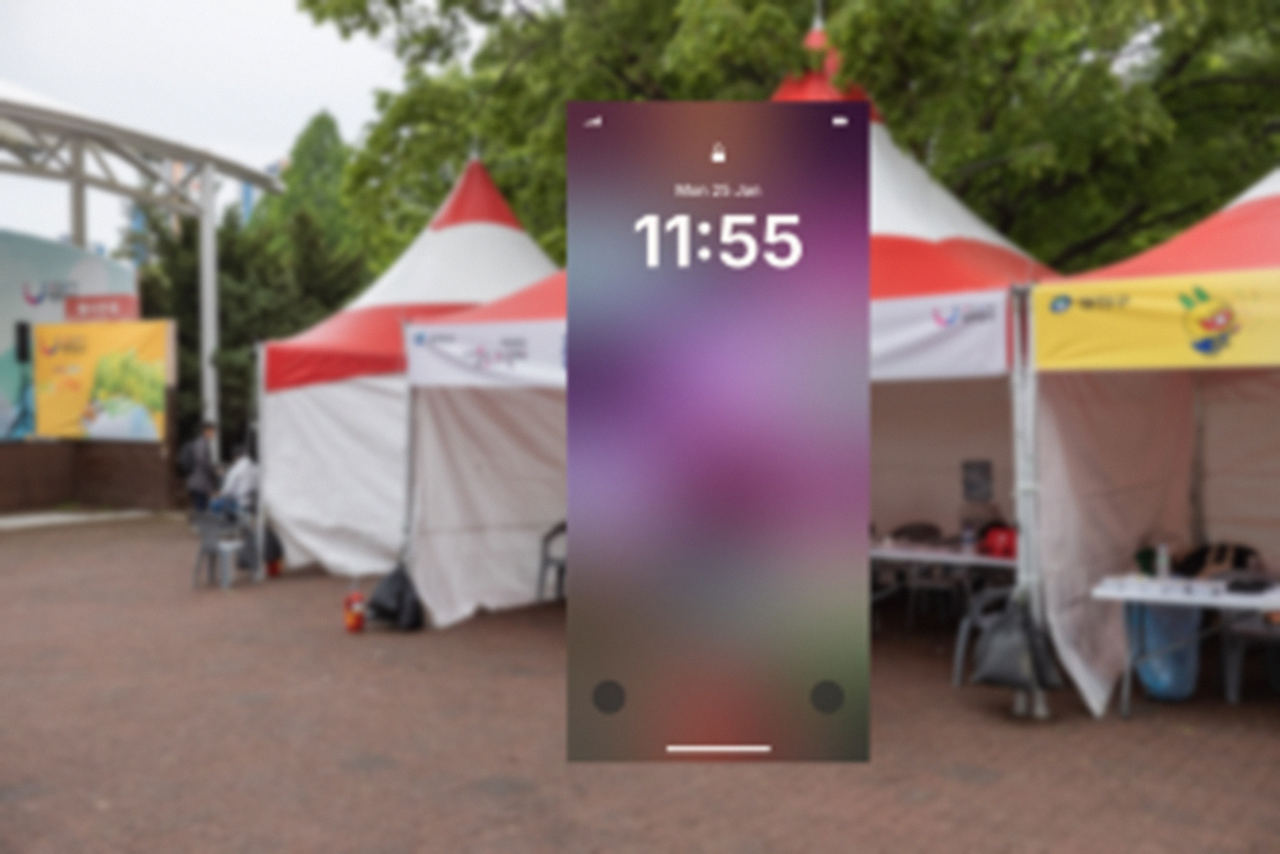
11 h 55 min
